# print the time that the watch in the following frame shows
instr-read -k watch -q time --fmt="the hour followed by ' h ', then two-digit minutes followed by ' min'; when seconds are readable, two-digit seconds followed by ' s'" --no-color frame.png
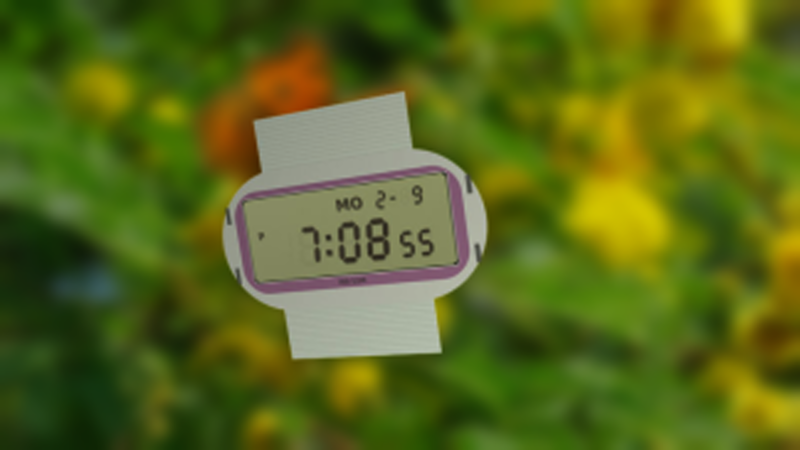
7 h 08 min 55 s
